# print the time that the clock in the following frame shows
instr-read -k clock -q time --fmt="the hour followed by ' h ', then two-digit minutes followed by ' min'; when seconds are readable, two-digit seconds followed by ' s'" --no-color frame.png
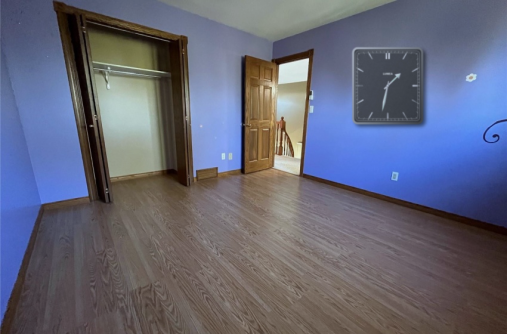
1 h 32 min
